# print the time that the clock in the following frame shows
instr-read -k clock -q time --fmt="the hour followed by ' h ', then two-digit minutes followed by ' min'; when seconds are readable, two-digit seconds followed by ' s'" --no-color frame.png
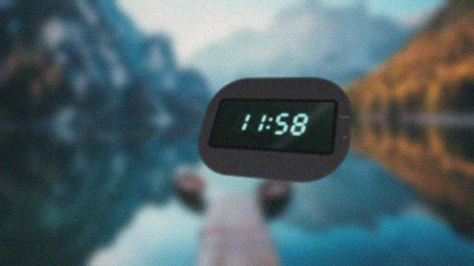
11 h 58 min
